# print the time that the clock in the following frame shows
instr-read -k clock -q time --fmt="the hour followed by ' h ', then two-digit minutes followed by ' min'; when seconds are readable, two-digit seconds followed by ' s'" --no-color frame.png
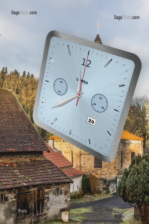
11 h 38 min
